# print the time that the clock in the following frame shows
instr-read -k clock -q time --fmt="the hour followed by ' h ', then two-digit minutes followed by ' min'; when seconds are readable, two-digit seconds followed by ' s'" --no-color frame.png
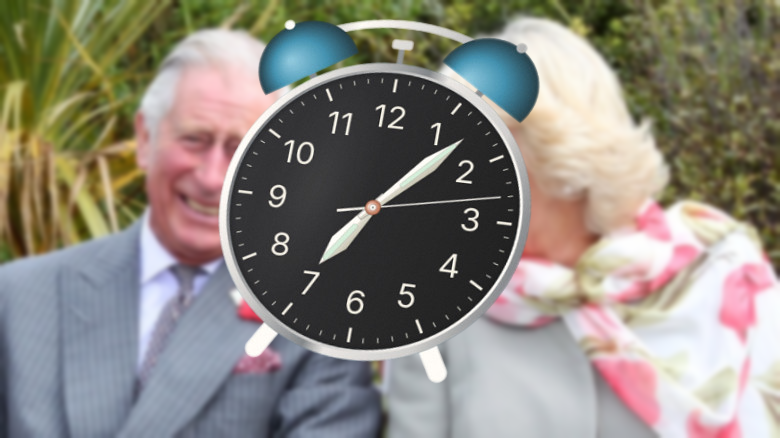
7 h 07 min 13 s
